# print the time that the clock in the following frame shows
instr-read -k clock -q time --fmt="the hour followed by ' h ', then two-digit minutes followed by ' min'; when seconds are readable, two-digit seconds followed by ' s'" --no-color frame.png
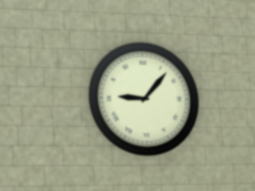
9 h 07 min
